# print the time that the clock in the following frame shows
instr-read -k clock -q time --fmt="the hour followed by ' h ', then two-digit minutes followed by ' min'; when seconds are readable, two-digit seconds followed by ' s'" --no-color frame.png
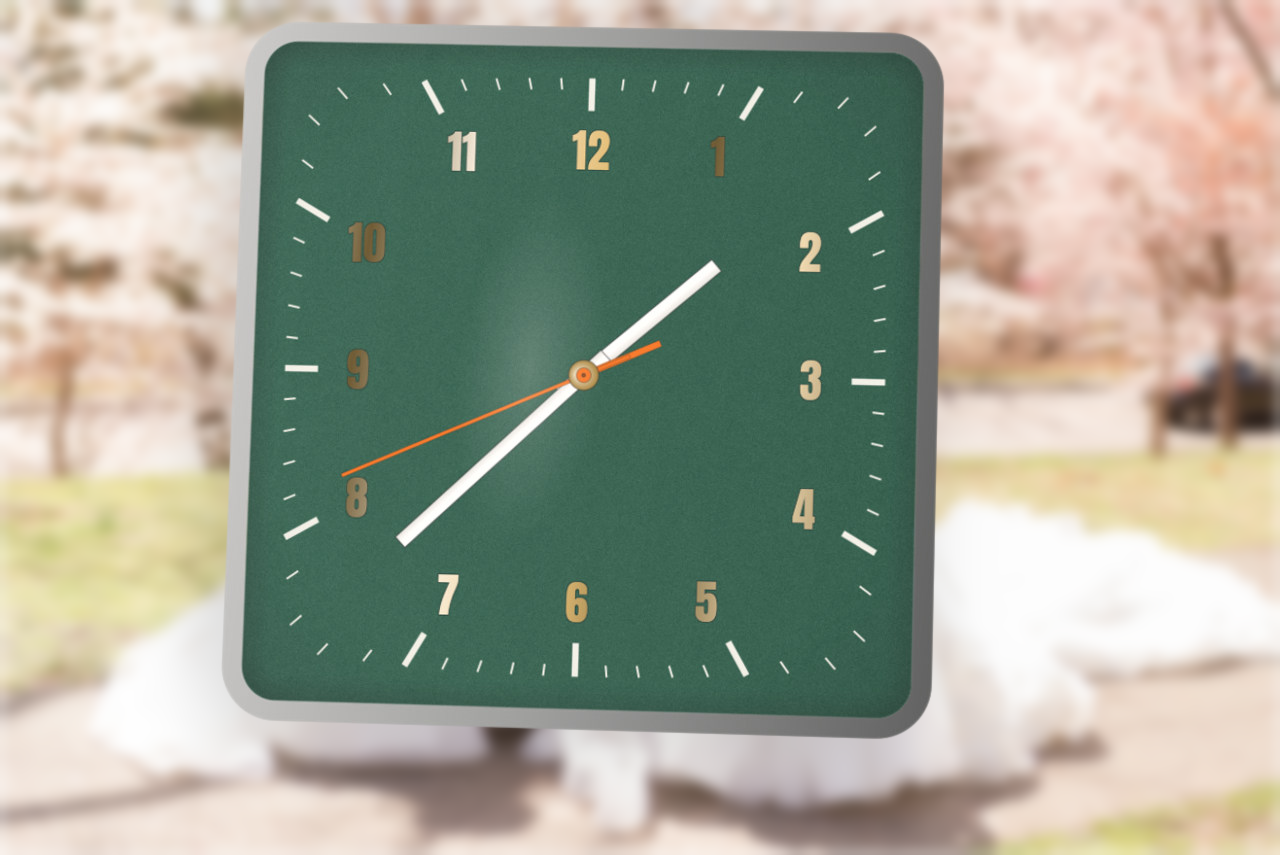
1 h 37 min 41 s
